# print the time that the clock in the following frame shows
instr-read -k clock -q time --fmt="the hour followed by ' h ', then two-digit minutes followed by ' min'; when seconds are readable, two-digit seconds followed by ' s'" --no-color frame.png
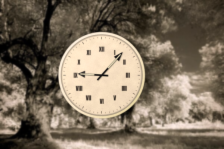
9 h 07 min
